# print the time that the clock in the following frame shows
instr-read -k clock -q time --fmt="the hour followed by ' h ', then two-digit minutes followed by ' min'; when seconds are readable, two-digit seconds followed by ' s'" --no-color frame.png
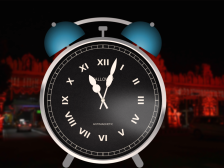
11 h 03 min
